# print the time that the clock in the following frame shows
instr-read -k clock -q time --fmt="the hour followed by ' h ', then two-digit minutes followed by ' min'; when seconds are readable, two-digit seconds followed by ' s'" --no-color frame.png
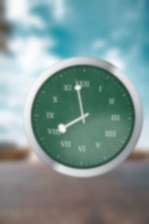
7 h 58 min
